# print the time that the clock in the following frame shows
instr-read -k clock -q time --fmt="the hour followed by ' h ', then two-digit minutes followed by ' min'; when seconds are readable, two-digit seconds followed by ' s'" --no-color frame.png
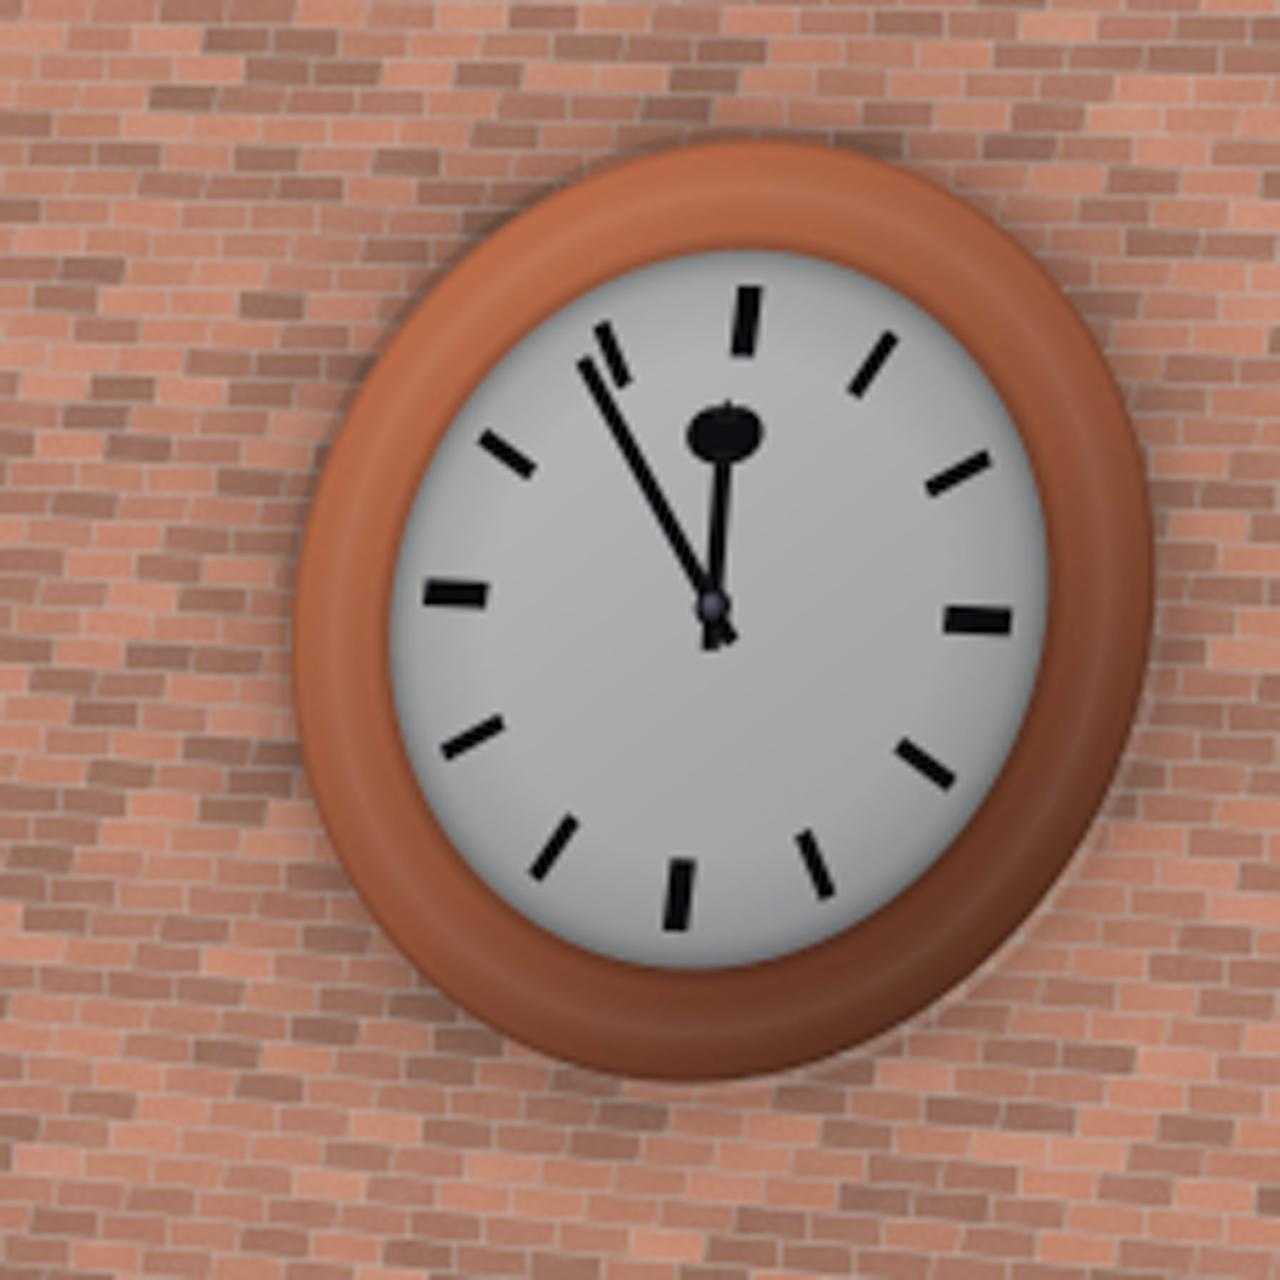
11 h 54 min
